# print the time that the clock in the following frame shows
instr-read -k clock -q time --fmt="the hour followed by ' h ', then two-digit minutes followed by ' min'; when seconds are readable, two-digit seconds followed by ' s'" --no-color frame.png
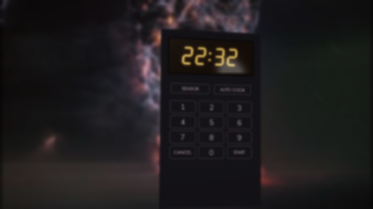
22 h 32 min
